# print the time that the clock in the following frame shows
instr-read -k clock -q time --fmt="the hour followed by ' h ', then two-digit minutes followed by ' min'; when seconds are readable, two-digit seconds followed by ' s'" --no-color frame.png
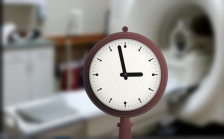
2 h 58 min
